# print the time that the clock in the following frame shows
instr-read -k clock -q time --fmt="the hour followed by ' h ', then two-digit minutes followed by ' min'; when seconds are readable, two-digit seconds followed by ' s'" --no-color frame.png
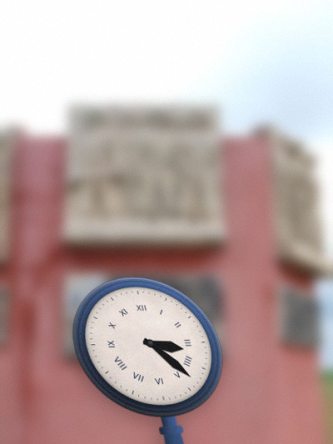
3 h 23 min
